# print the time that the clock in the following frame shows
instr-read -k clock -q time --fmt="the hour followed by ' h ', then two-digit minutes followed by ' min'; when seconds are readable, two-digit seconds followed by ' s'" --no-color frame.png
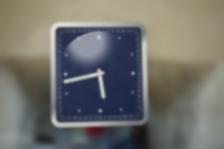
5 h 43 min
